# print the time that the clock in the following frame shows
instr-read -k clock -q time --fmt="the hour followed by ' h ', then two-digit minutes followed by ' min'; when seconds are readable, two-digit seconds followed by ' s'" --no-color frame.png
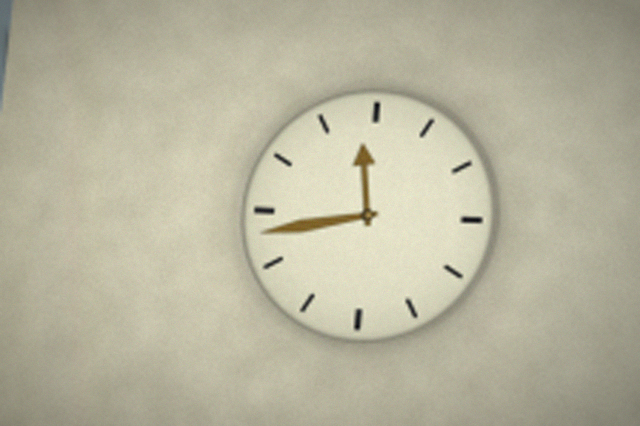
11 h 43 min
